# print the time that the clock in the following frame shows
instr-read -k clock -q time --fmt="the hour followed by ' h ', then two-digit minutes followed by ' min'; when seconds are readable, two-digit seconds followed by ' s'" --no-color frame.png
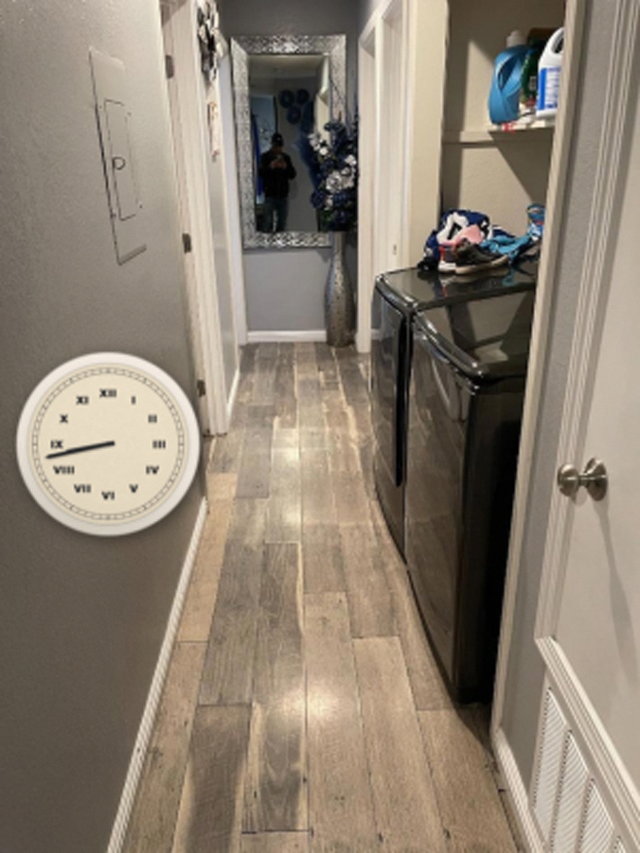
8 h 43 min
